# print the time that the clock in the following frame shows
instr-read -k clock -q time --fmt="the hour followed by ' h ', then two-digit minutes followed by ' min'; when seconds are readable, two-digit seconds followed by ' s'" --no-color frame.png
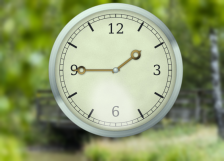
1 h 45 min
